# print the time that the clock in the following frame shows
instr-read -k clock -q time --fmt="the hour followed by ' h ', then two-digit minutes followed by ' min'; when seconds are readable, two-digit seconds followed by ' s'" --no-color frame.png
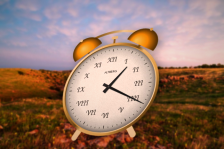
1 h 20 min
